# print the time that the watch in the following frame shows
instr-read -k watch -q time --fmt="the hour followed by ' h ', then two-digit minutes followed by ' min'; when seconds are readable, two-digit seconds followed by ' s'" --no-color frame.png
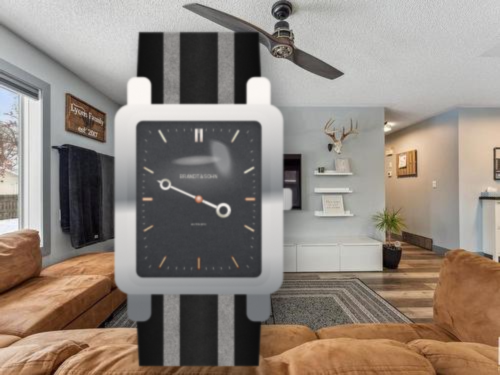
3 h 49 min
